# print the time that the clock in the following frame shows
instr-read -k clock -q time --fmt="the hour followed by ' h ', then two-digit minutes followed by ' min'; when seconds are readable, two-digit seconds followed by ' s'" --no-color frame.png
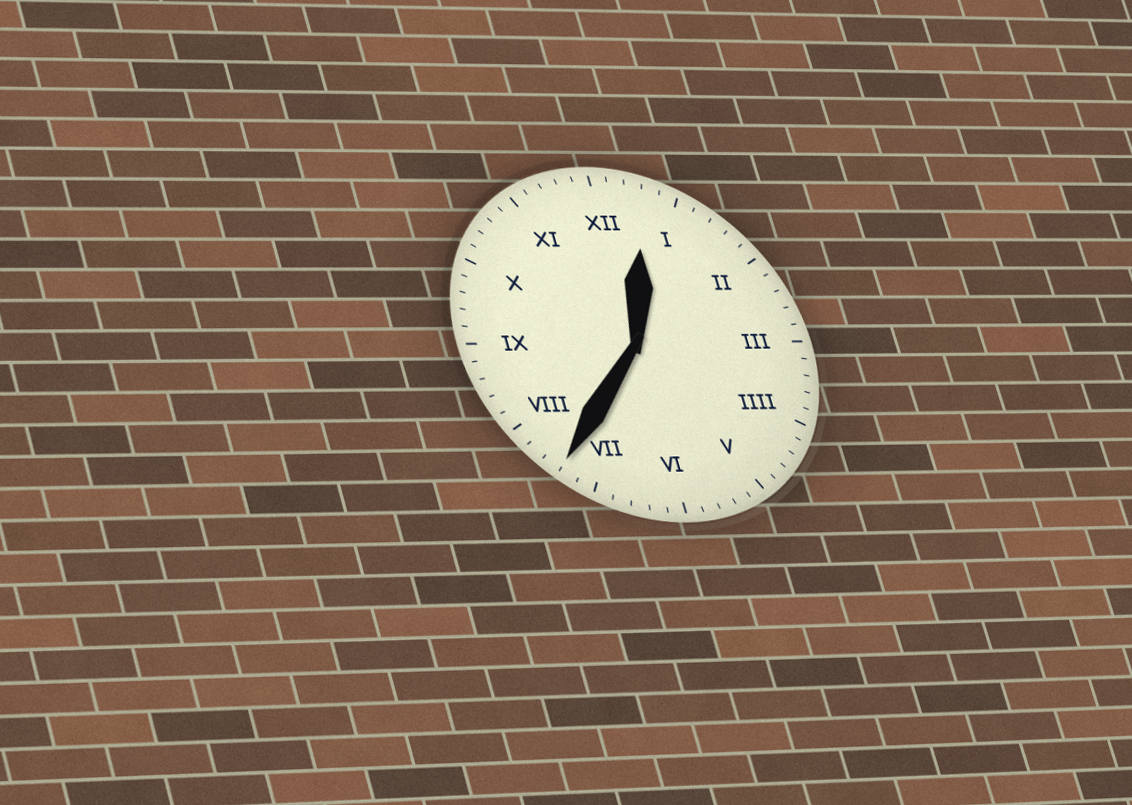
12 h 37 min
